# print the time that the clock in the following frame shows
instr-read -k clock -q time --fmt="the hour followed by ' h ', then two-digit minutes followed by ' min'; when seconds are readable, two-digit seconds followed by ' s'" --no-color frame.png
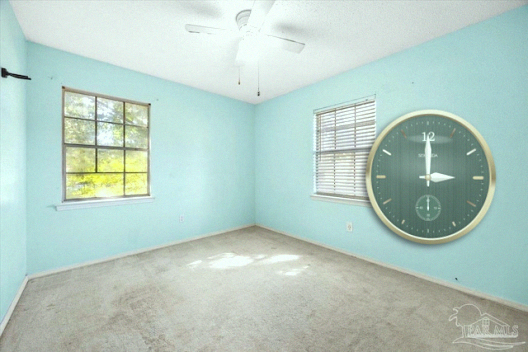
3 h 00 min
